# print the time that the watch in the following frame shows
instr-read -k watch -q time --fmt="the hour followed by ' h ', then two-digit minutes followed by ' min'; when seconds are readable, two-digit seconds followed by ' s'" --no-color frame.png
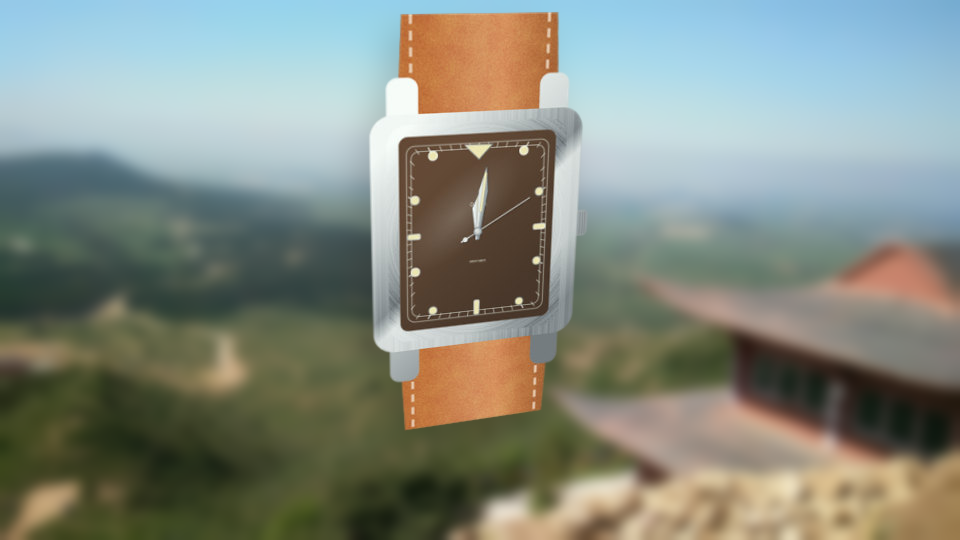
12 h 01 min 10 s
